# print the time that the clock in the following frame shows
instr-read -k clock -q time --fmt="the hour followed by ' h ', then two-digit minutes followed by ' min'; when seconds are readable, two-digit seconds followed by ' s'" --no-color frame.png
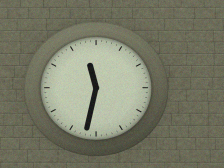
11 h 32 min
